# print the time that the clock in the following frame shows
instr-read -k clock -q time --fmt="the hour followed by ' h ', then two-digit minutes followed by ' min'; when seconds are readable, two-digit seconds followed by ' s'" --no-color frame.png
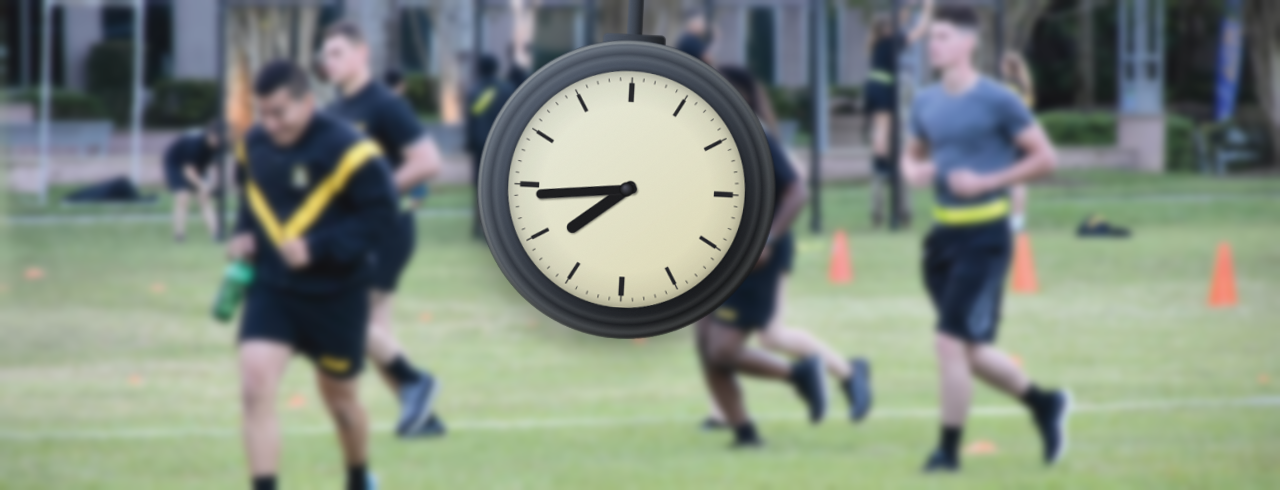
7 h 44 min
